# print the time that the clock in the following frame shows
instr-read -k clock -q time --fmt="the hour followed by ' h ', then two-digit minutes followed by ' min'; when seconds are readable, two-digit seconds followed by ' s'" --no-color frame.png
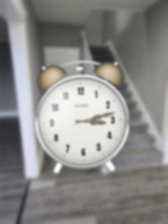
3 h 13 min
